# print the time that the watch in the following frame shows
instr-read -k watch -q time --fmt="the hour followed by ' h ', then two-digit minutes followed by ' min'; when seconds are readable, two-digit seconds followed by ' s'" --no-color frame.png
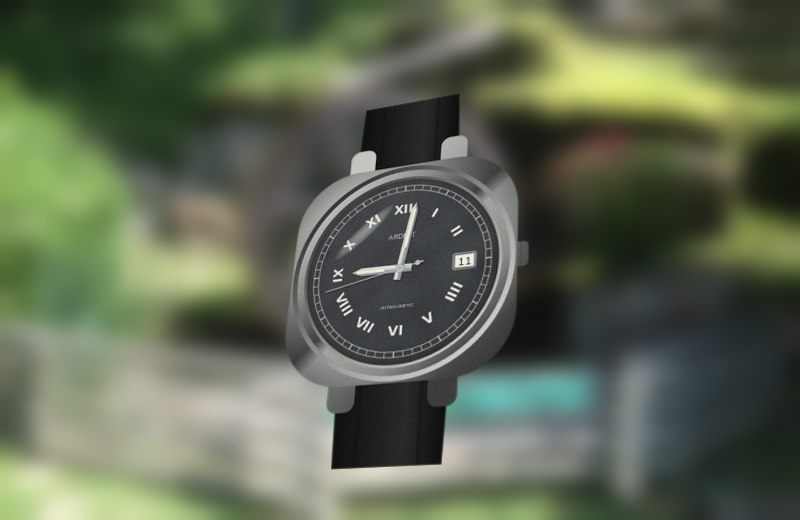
9 h 01 min 43 s
